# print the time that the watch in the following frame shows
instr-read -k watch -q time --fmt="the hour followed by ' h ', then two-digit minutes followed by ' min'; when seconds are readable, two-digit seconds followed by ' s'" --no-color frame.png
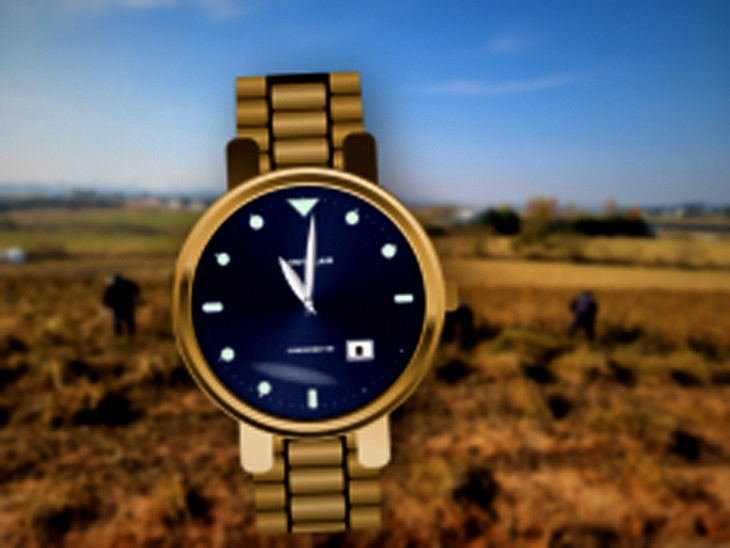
11 h 01 min
